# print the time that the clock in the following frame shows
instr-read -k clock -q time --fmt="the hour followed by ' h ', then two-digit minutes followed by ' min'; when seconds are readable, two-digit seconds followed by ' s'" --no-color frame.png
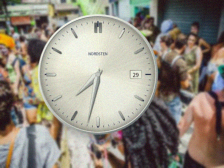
7 h 32 min
